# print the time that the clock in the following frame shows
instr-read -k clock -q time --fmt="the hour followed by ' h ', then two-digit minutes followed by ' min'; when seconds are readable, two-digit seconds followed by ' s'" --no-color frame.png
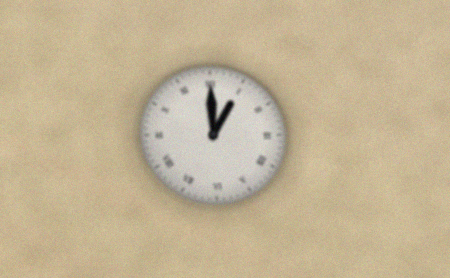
1 h 00 min
